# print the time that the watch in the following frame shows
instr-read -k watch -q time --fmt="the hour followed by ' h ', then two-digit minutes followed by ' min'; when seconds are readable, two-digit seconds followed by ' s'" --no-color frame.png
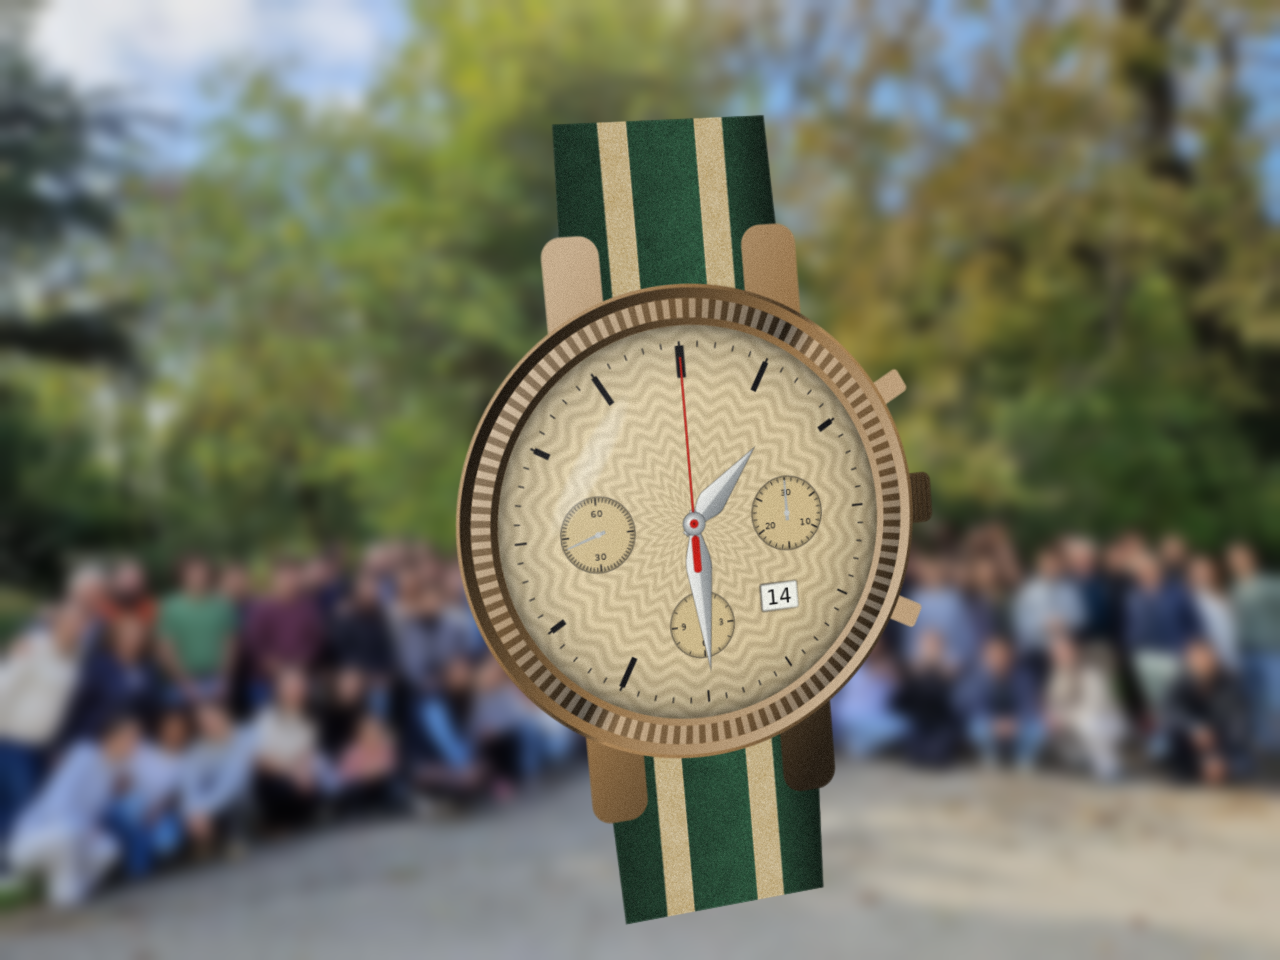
1 h 29 min 42 s
